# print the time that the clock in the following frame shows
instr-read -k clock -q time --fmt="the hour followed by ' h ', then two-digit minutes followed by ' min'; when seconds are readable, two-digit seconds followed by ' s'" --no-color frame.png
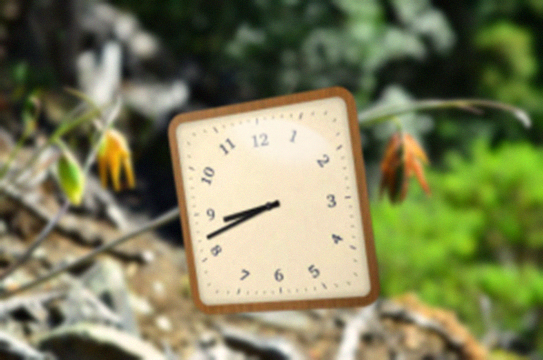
8 h 42 min
